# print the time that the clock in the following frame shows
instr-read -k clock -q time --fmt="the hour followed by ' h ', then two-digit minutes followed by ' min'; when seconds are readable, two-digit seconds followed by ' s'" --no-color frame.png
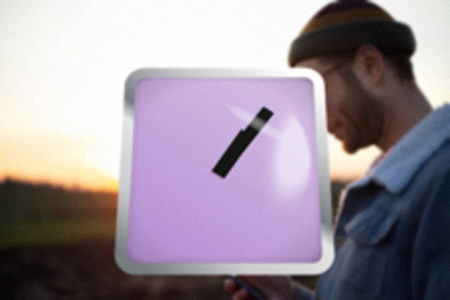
1 h 06 min
